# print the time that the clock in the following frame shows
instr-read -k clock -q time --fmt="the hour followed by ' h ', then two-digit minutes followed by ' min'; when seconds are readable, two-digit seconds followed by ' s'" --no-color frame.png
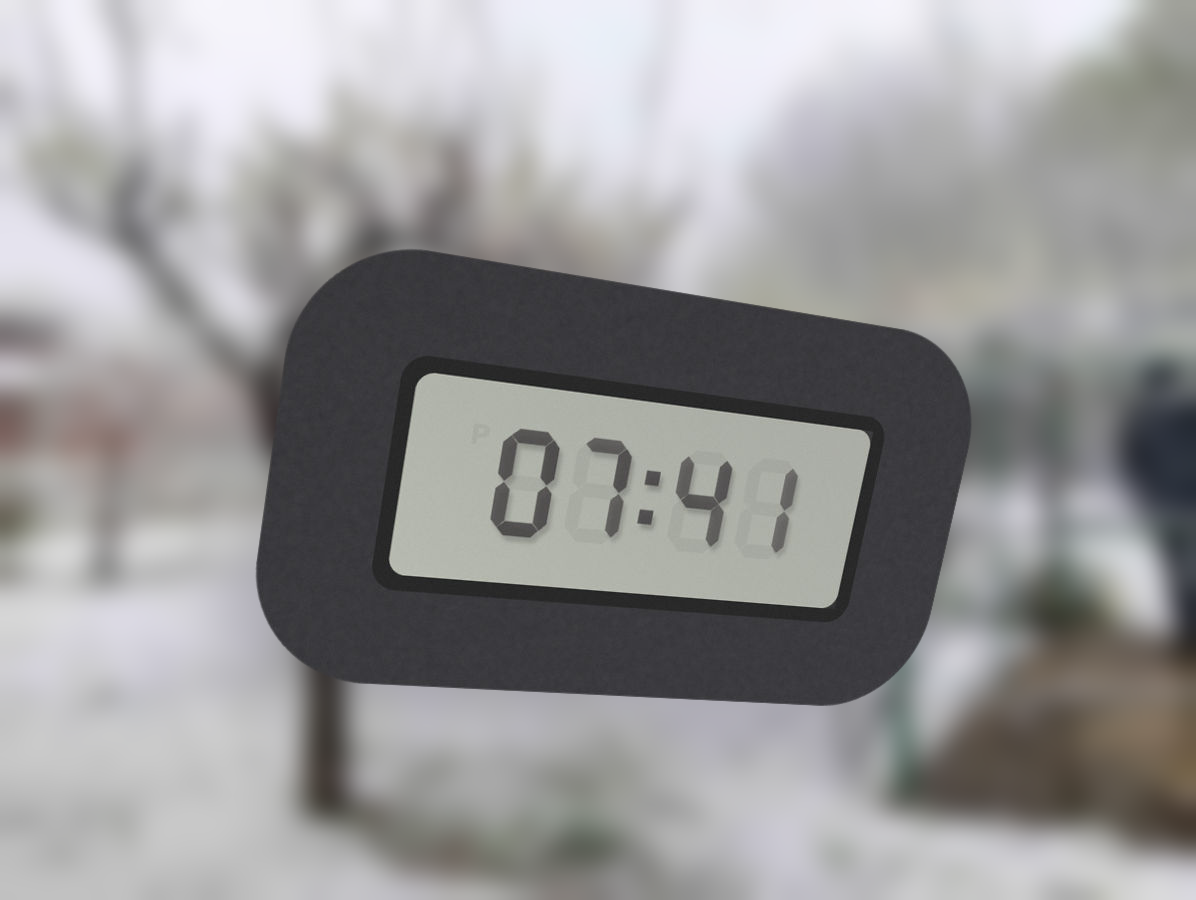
7 h 41 min
